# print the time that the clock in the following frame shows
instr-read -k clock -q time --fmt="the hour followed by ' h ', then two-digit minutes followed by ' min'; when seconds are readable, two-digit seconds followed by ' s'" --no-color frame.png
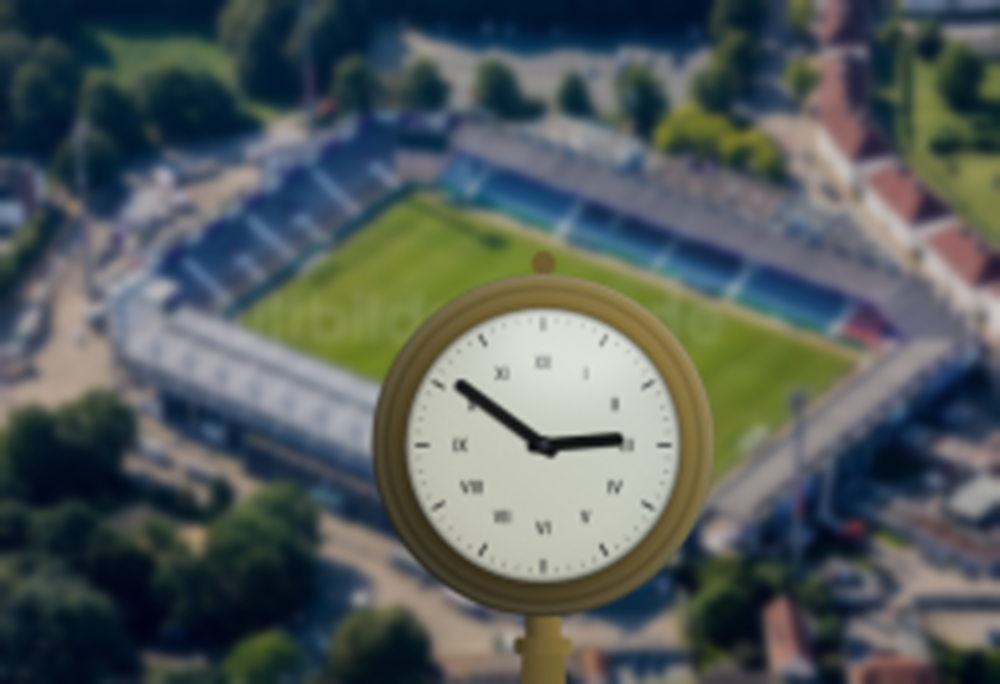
2 h 51 min
